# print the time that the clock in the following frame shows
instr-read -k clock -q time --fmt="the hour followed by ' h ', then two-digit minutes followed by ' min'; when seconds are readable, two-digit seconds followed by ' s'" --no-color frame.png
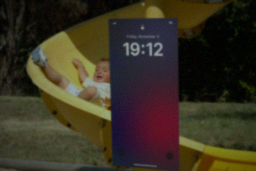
19 h 12 min
